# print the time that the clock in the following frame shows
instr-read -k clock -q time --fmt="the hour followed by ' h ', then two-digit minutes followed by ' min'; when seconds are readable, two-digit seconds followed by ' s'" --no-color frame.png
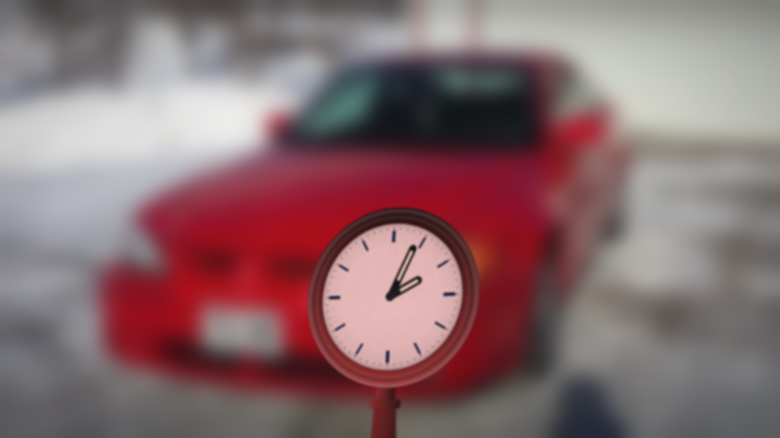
2 h 04 min
